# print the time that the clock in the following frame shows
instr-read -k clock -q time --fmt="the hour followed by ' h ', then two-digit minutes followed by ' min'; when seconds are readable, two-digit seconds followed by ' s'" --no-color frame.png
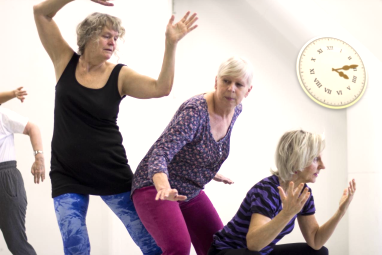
4 h 14 min
